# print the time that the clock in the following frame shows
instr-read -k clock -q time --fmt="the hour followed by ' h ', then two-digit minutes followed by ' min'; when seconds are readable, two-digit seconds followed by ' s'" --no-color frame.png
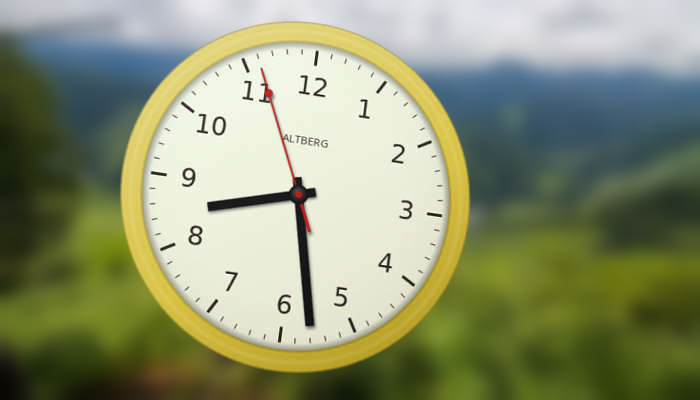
8 h 27 min 56 s
